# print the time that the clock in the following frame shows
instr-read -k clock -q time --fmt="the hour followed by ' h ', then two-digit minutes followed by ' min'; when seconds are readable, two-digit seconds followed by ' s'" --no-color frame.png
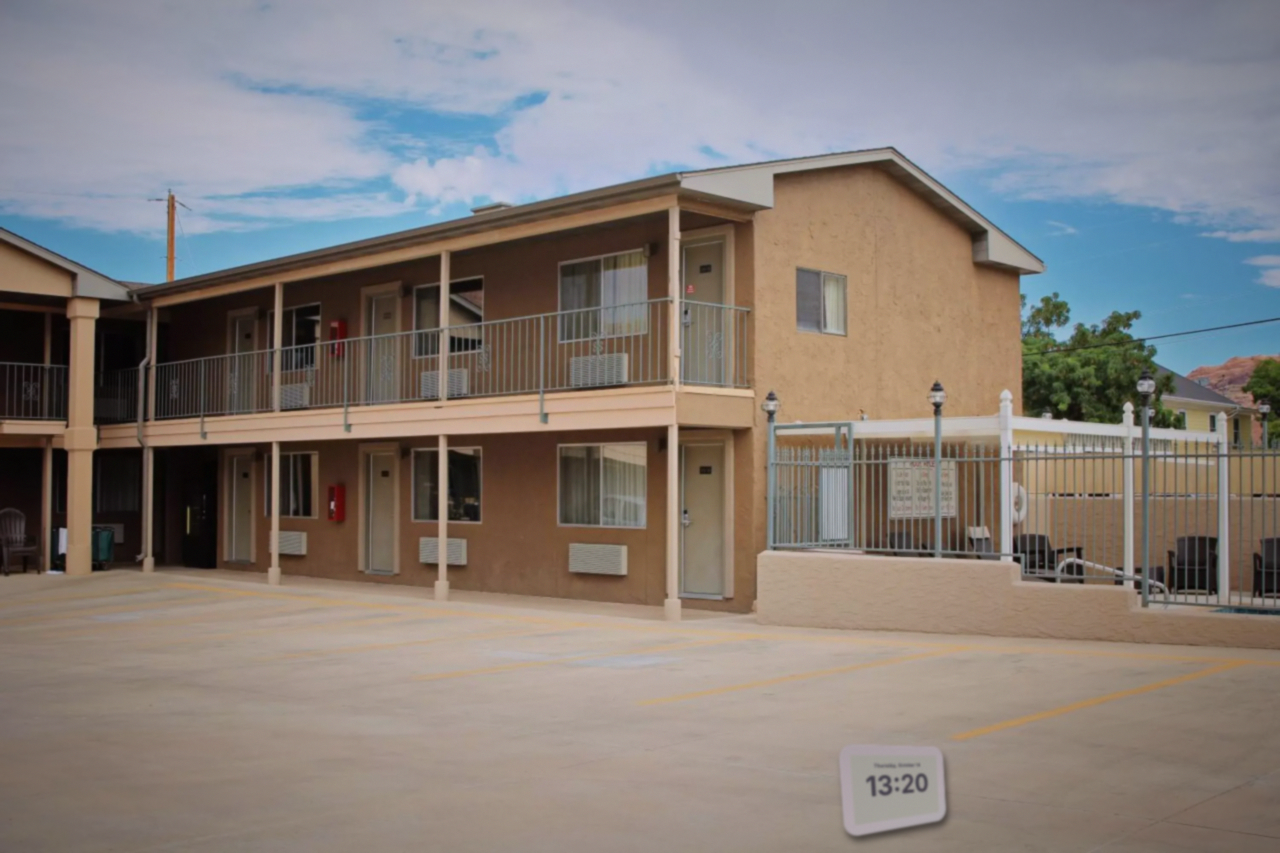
13 h 20 min
